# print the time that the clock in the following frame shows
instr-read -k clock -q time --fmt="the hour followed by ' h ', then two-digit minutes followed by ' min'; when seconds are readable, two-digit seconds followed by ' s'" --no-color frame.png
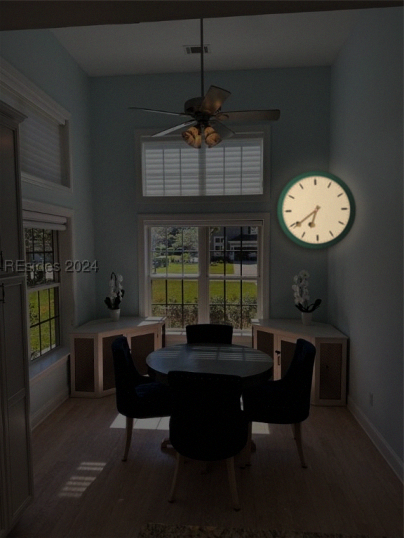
6 h 39 min
